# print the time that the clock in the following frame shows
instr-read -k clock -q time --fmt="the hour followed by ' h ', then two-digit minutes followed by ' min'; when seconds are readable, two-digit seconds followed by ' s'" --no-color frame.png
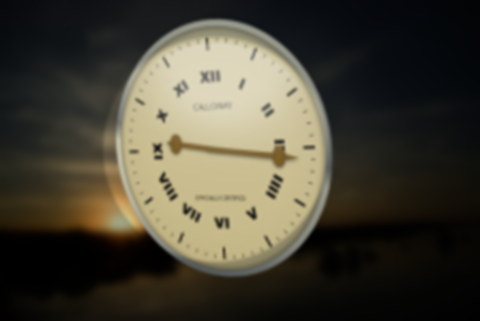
9 h 16 min
